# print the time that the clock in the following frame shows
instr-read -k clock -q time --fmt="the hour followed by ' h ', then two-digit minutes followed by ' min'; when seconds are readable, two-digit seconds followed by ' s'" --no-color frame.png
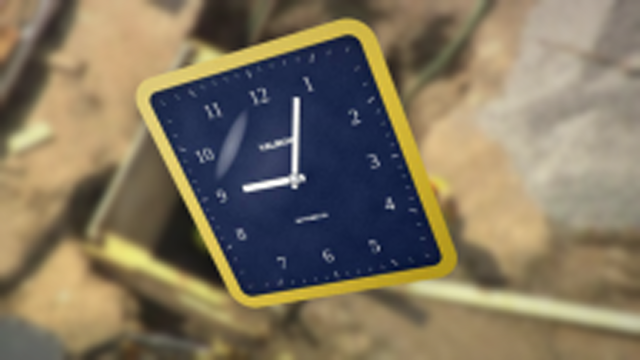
9 h 04 min
